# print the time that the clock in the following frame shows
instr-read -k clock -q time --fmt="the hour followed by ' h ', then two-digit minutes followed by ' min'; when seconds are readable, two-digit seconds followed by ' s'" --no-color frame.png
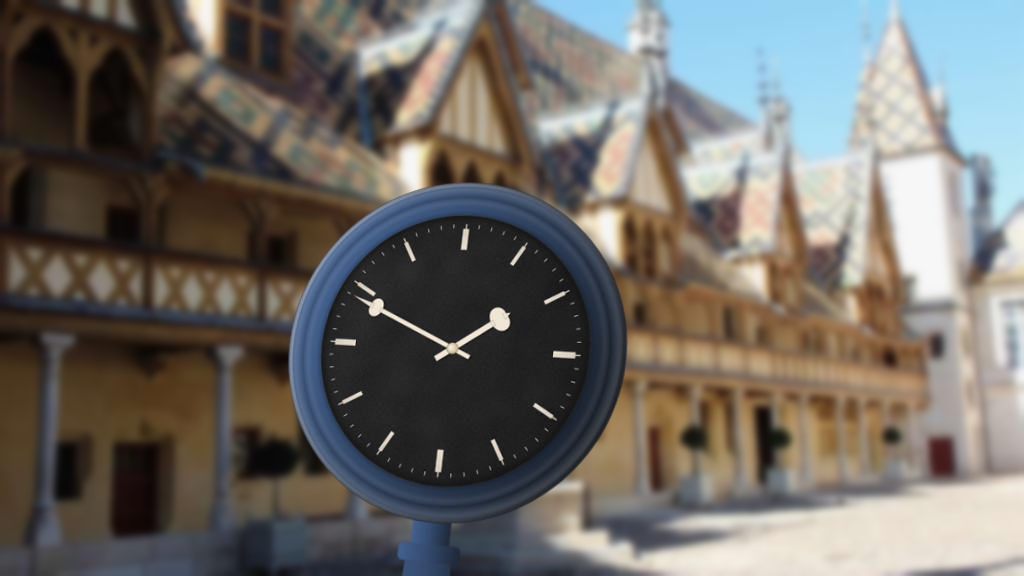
1 h 49 min
